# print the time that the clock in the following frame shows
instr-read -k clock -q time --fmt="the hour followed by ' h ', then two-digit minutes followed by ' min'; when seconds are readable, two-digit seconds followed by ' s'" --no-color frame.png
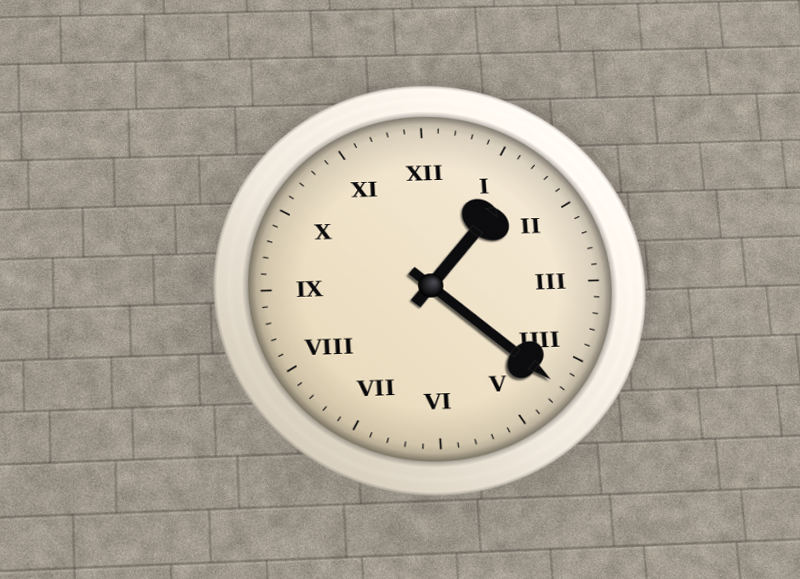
1 h 22 min
